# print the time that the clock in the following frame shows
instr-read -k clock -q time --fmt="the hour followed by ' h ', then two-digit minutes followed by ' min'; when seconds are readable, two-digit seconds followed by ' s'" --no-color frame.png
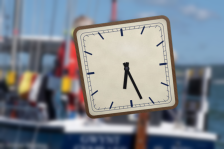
6 h 27 min
